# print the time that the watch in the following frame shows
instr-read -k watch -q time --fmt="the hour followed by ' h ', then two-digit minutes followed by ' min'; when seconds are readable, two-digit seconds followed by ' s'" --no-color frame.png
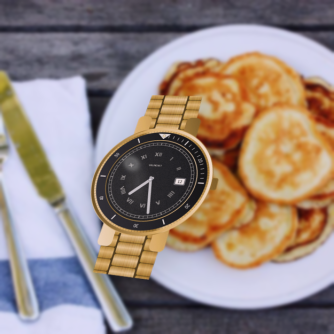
7 h 28 min
